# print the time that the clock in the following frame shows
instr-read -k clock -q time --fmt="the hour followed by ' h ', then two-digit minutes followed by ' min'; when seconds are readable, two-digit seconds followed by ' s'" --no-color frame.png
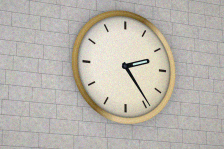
2 h 24 min
